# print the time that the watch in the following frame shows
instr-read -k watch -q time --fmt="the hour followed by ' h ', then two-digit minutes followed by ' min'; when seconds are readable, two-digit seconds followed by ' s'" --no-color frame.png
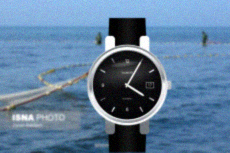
4 h 05 min
